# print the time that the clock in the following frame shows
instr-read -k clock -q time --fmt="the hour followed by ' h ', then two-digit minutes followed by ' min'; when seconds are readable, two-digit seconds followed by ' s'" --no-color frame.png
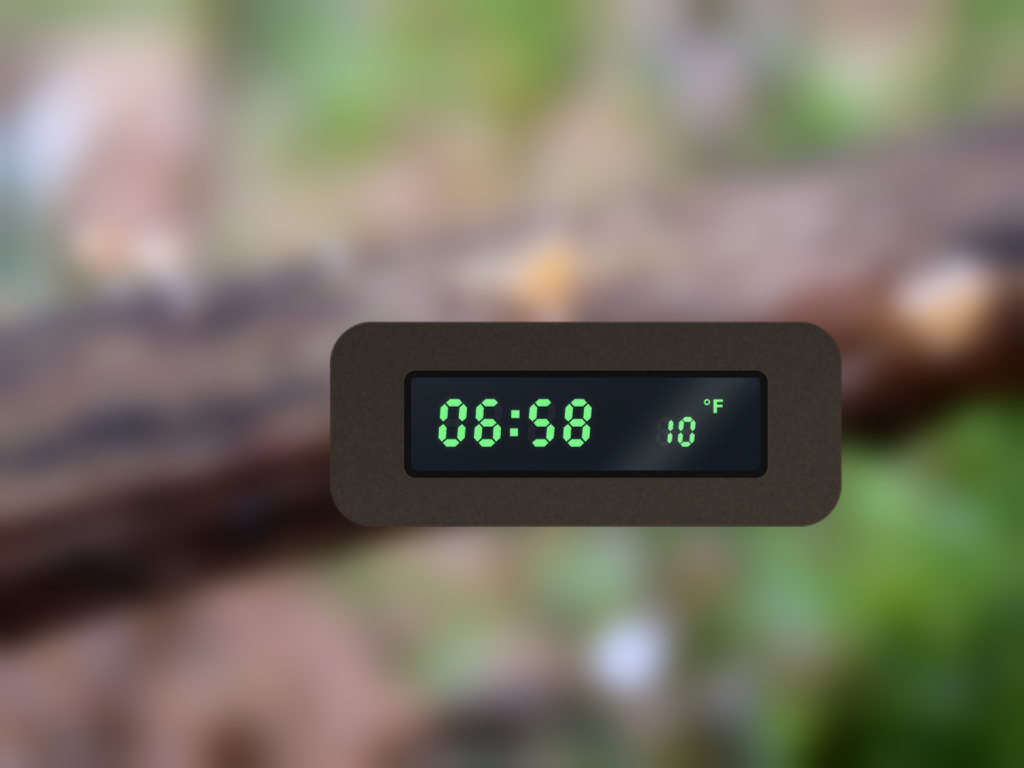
6 h 58 min
